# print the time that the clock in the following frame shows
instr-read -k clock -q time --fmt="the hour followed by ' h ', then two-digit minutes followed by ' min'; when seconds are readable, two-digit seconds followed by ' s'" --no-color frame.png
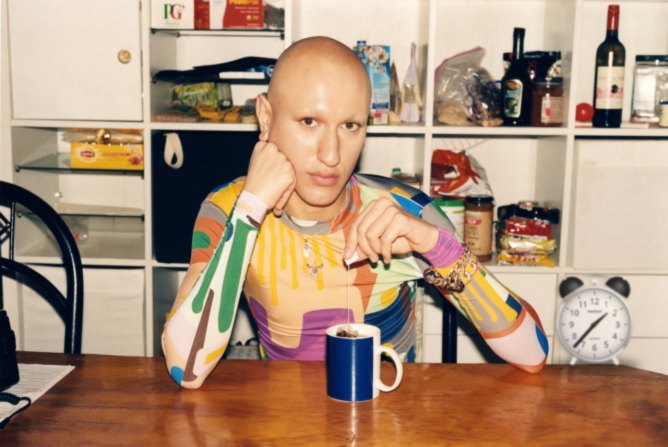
1 h 37 min
